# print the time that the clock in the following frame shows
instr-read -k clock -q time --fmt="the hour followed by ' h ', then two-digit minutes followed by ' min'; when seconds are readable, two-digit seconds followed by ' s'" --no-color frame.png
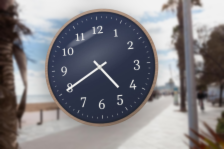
4 h 40 min
